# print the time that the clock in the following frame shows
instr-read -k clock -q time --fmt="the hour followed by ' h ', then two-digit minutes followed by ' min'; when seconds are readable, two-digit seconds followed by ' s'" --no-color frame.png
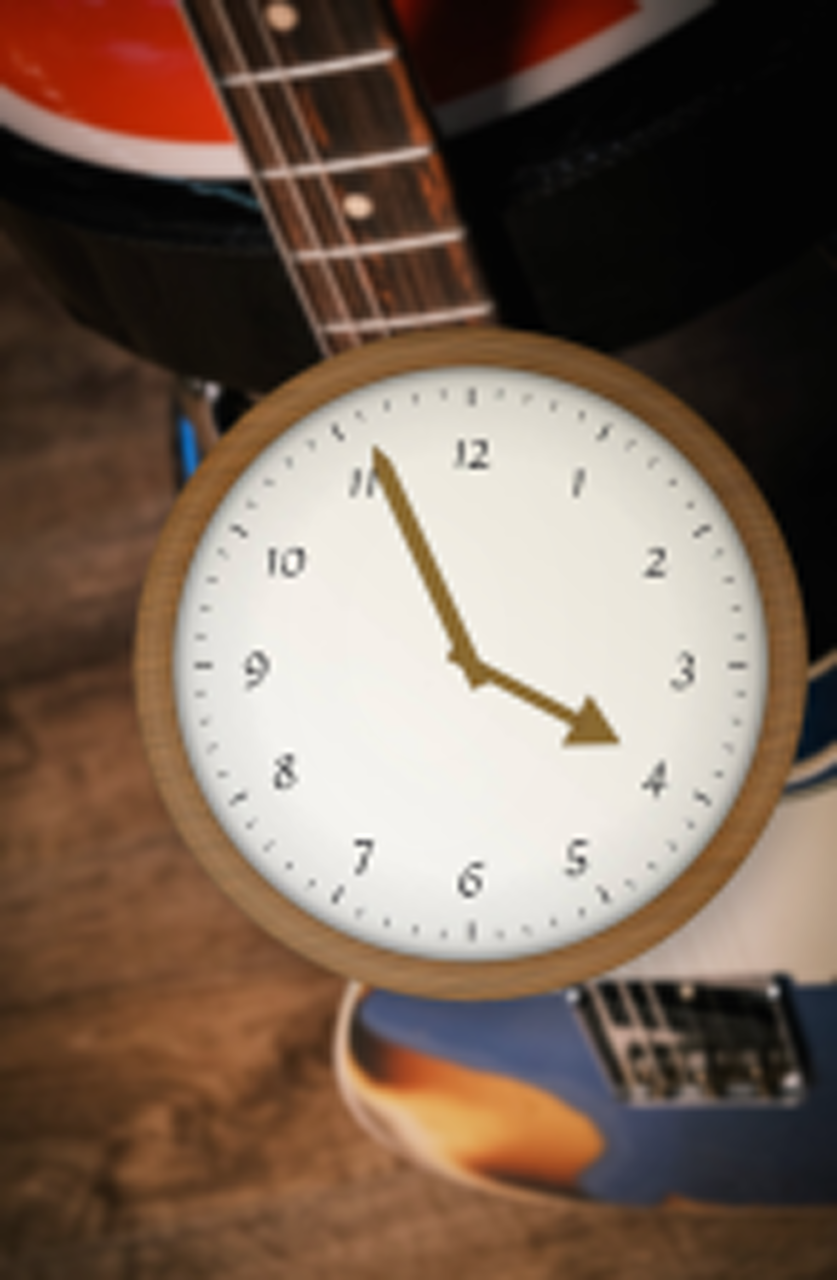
3 h 56 min
